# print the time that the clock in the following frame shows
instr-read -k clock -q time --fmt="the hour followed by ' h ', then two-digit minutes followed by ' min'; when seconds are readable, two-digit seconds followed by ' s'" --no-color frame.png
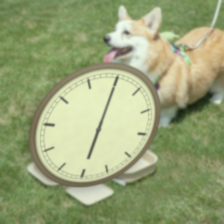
6 h 00 min
